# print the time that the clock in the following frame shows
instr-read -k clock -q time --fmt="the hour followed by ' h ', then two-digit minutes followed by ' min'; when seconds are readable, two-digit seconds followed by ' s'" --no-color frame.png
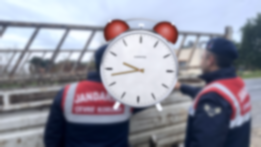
9 h 43 min
